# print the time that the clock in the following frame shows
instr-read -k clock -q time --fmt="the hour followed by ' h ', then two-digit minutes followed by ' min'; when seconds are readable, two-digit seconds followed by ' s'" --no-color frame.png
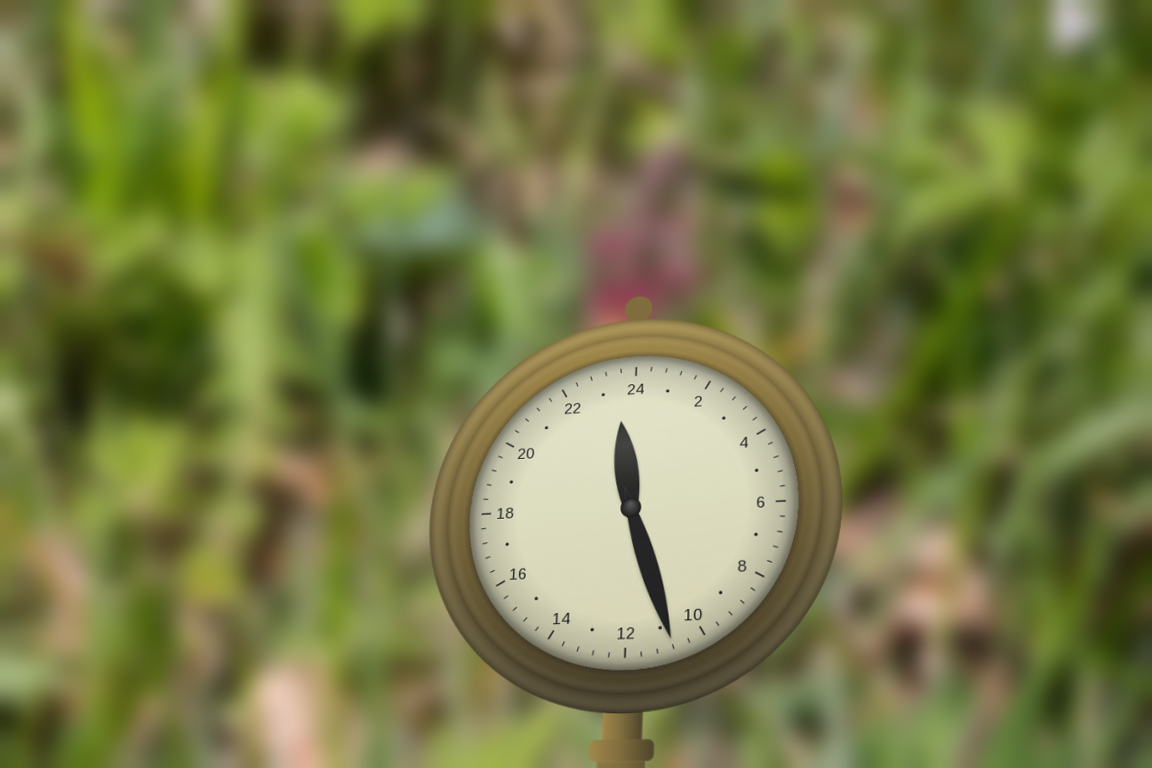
23 h 27 min
